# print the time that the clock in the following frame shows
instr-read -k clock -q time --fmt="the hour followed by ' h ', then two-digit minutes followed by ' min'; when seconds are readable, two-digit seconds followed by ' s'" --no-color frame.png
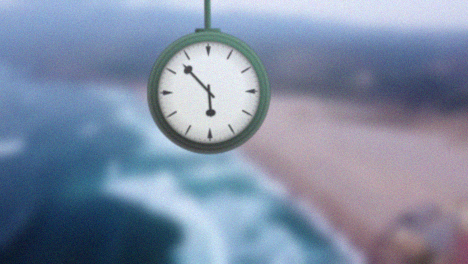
5 h 53 min
